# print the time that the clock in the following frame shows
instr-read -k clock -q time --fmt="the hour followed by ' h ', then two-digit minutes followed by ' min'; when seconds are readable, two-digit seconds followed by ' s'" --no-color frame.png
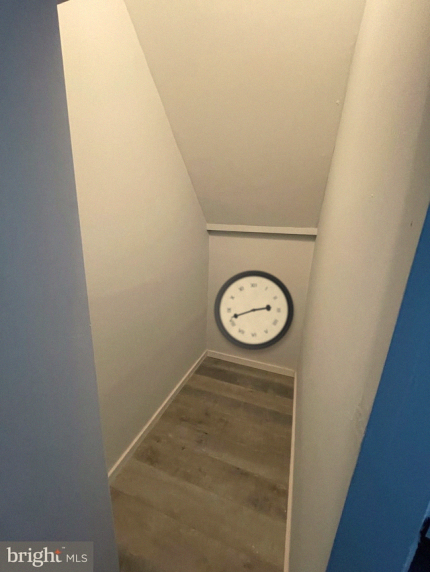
2 h 42 min
